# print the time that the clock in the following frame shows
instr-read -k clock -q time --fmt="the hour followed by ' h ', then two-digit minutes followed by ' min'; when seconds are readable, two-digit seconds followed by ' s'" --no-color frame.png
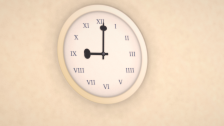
9 h 01 min
